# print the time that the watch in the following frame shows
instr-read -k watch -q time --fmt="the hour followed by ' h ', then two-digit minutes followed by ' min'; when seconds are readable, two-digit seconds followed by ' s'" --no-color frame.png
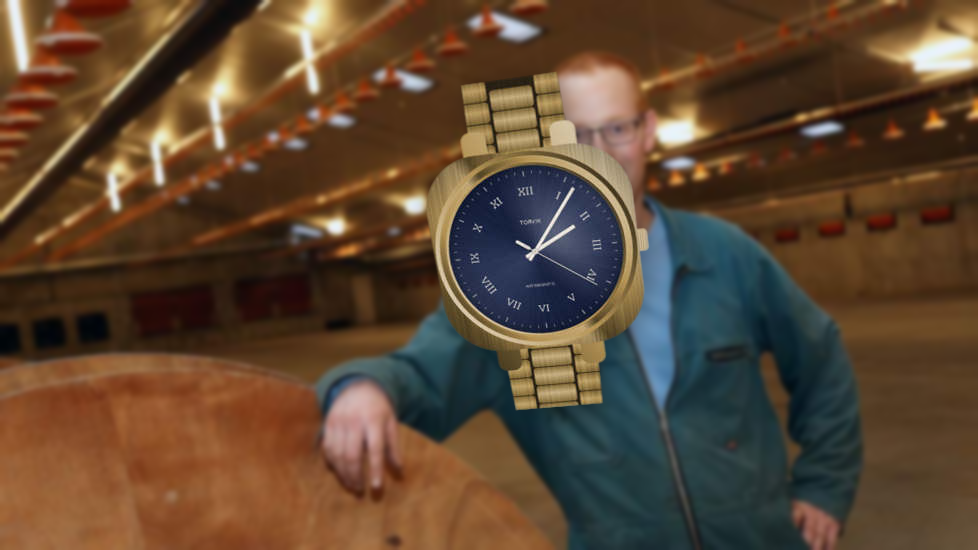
2 h 06 min 21 s
